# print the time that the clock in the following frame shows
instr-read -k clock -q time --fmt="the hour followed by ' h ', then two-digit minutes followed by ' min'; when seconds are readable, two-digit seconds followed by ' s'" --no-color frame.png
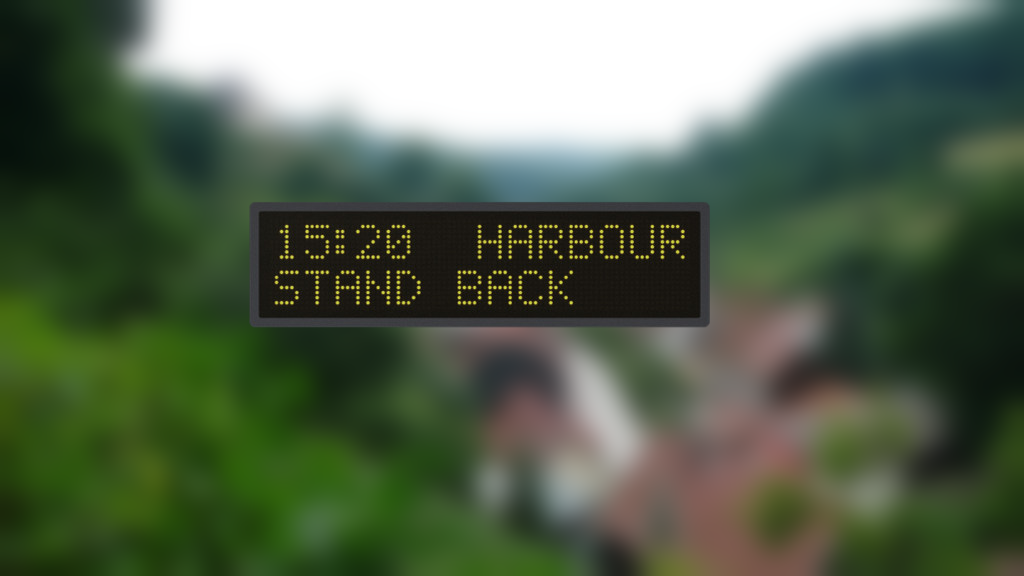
15 h 20 min
